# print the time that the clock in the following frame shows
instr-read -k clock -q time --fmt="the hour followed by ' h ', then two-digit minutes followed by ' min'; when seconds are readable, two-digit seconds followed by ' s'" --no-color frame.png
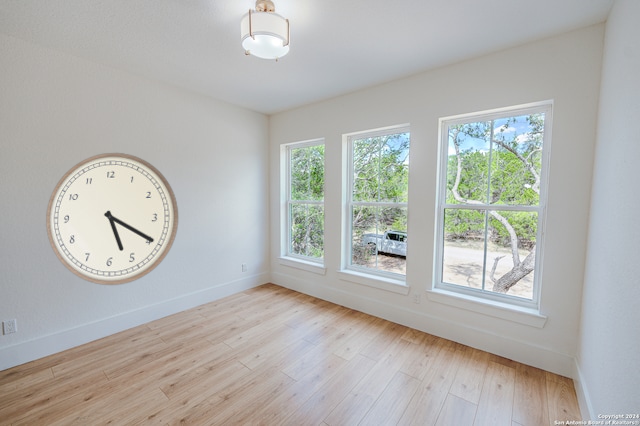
5 h 20 min
